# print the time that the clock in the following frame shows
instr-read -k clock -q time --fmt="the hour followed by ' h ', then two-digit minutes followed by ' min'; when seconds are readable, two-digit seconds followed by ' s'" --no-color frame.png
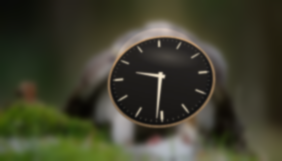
9 h 31 min
